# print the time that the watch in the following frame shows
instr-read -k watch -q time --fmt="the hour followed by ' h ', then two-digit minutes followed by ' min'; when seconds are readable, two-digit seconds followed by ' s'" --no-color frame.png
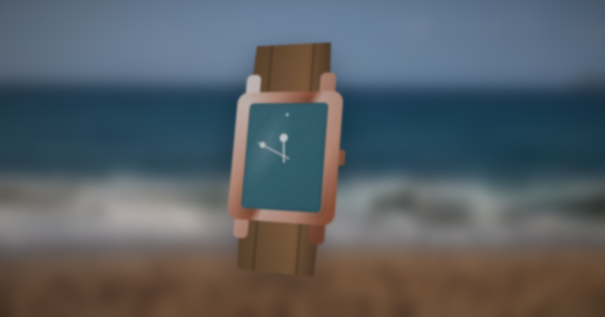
11 h 49 min
